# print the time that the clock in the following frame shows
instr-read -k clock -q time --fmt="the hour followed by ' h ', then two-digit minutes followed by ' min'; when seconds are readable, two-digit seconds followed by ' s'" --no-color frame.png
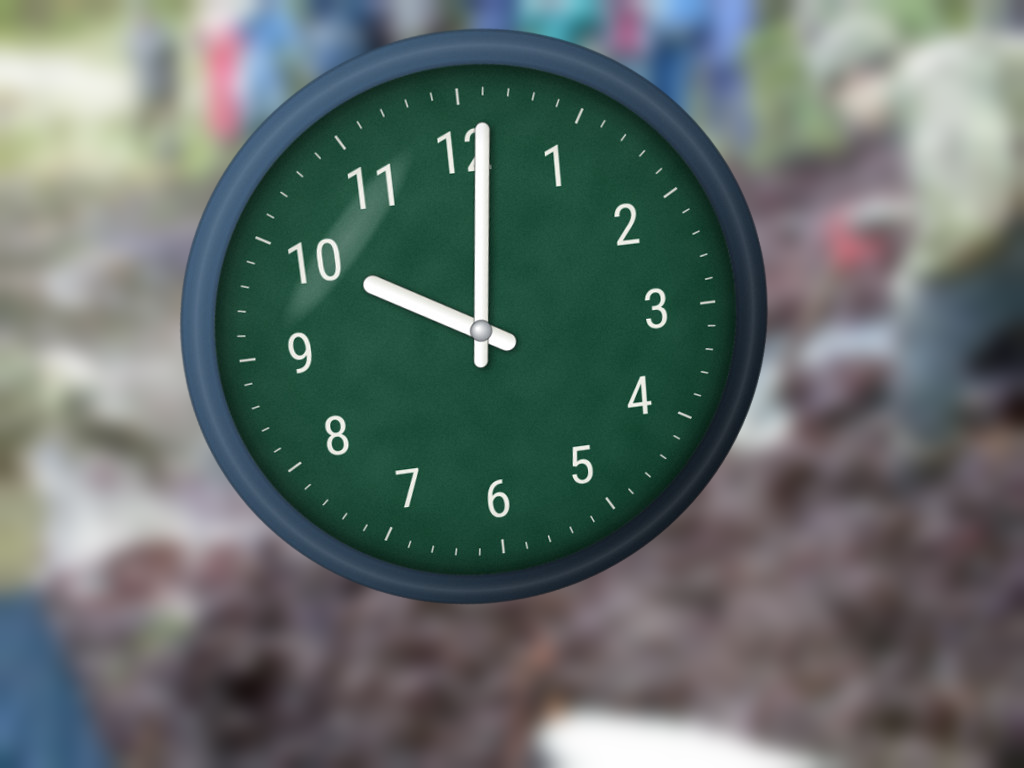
10 h 01 min
